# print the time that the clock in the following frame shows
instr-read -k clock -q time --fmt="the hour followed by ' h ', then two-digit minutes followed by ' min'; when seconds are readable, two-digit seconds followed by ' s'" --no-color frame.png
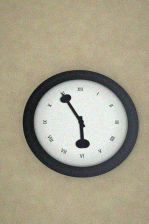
5 h 55 min
